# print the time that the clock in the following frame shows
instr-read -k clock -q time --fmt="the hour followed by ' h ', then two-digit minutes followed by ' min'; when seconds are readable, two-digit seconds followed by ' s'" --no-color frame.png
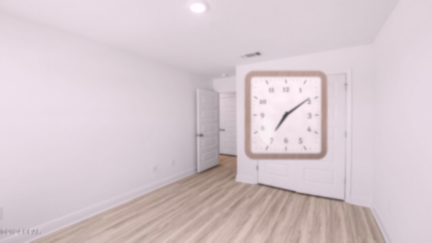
7 h 09 min
